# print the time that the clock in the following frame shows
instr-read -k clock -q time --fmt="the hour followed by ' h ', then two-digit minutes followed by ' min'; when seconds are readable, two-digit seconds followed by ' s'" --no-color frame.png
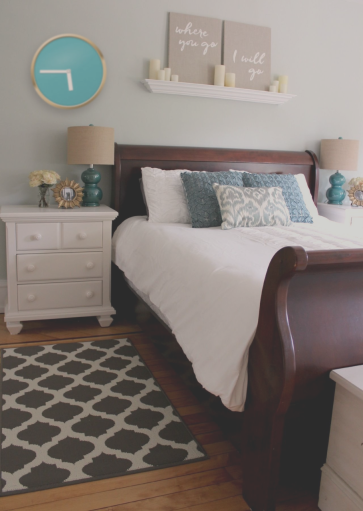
5 h 45 min
